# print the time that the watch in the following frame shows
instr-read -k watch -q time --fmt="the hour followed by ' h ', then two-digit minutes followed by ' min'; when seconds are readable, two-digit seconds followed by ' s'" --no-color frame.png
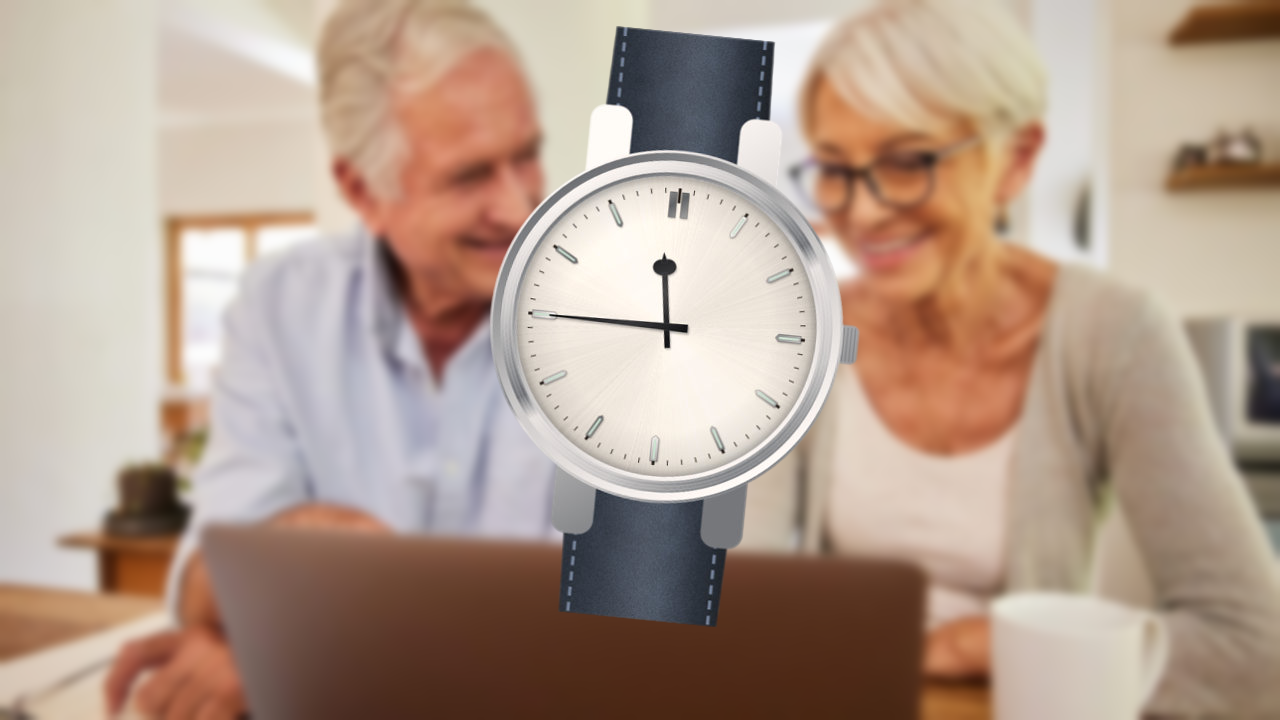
11 h 45 min
